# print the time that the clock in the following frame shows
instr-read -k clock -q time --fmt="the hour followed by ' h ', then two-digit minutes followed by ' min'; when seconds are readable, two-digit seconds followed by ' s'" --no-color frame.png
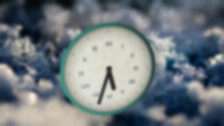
5 h 33 min
